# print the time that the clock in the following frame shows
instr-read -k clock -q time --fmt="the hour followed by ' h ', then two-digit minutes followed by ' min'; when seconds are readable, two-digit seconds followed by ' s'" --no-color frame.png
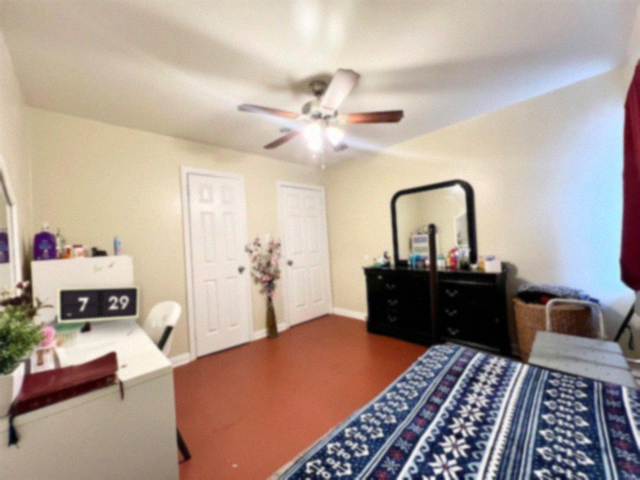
7 h 29 min
